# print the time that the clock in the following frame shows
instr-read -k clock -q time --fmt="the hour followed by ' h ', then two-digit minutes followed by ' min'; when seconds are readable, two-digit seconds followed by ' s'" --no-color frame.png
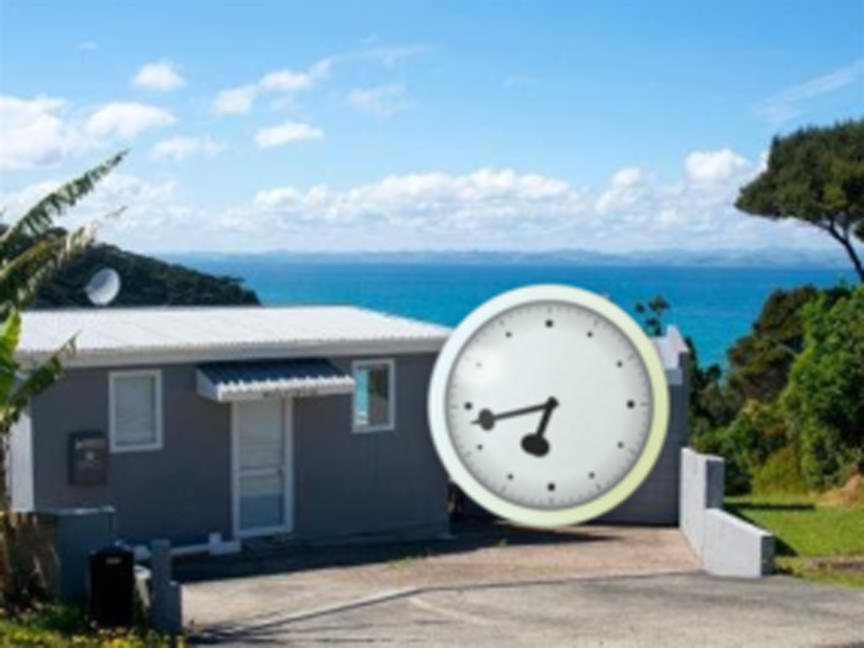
6 h 43 min
